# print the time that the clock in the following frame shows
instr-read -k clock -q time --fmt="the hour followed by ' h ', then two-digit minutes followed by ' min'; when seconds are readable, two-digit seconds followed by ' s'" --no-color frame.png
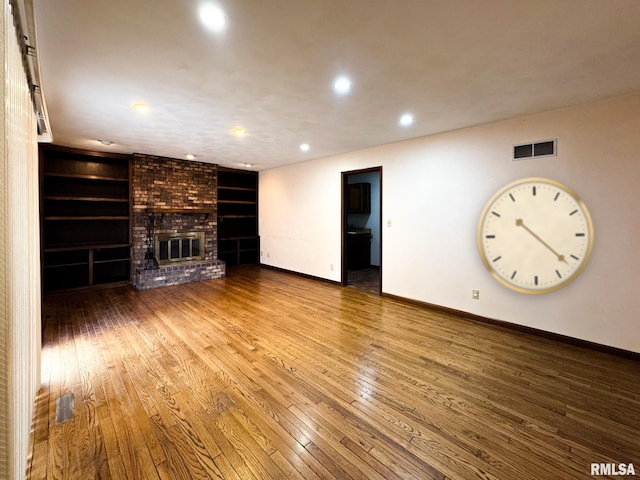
10 h 22 min
